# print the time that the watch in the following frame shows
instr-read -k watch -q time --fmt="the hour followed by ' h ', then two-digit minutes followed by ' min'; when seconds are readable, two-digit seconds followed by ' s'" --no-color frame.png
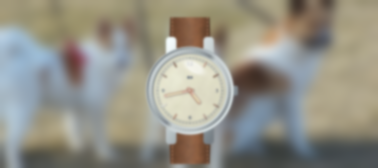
4 h 43 min
